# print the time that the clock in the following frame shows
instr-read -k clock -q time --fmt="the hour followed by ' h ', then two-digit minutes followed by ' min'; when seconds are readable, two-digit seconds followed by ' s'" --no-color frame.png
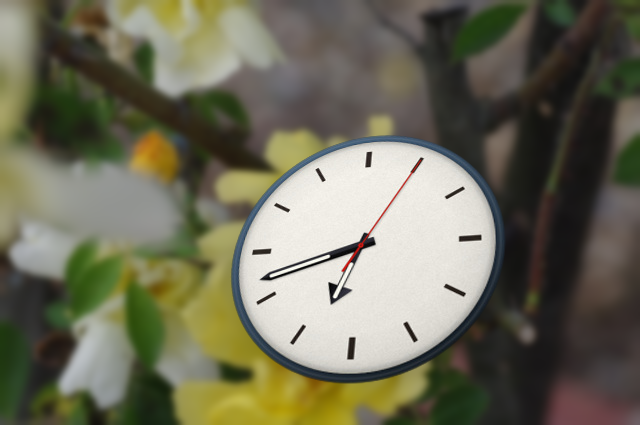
6 h 42 min 05 s
